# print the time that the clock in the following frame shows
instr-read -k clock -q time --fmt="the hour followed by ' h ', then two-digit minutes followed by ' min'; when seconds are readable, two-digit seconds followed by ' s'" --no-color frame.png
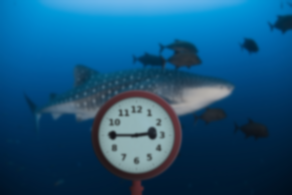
2 h 45 min
